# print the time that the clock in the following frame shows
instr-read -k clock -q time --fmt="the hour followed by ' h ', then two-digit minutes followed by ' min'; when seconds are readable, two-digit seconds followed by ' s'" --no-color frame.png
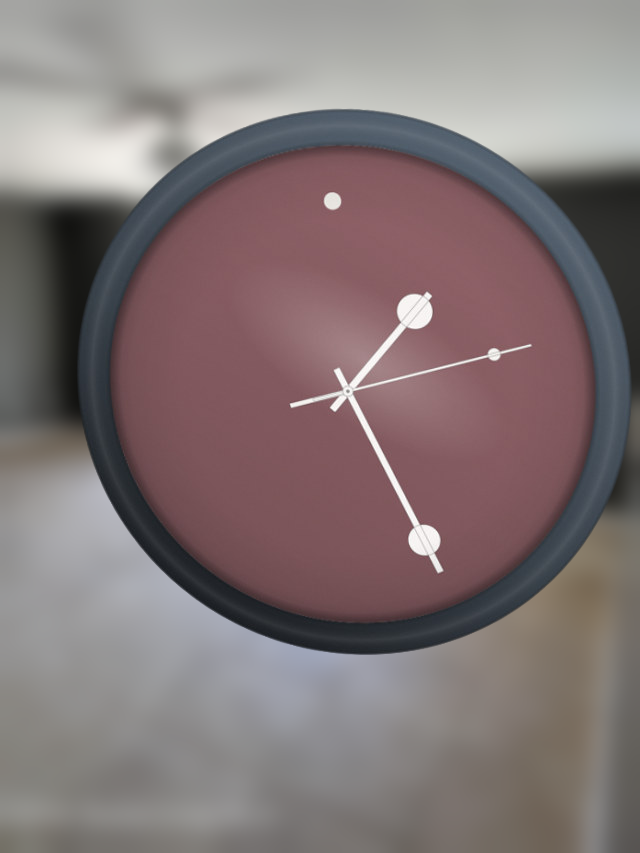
1 h 26 min 13 s
